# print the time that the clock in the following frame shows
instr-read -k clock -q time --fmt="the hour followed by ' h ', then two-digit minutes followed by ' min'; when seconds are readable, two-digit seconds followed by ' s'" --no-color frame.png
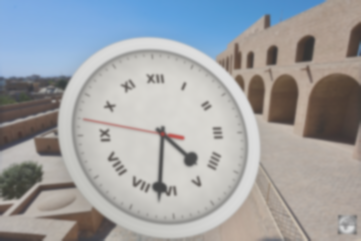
4 h 31 min 47 s
